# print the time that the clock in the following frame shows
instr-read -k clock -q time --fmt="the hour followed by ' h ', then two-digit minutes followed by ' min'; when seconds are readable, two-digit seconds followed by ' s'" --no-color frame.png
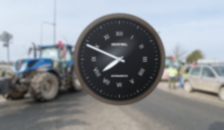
7 h 49 min
